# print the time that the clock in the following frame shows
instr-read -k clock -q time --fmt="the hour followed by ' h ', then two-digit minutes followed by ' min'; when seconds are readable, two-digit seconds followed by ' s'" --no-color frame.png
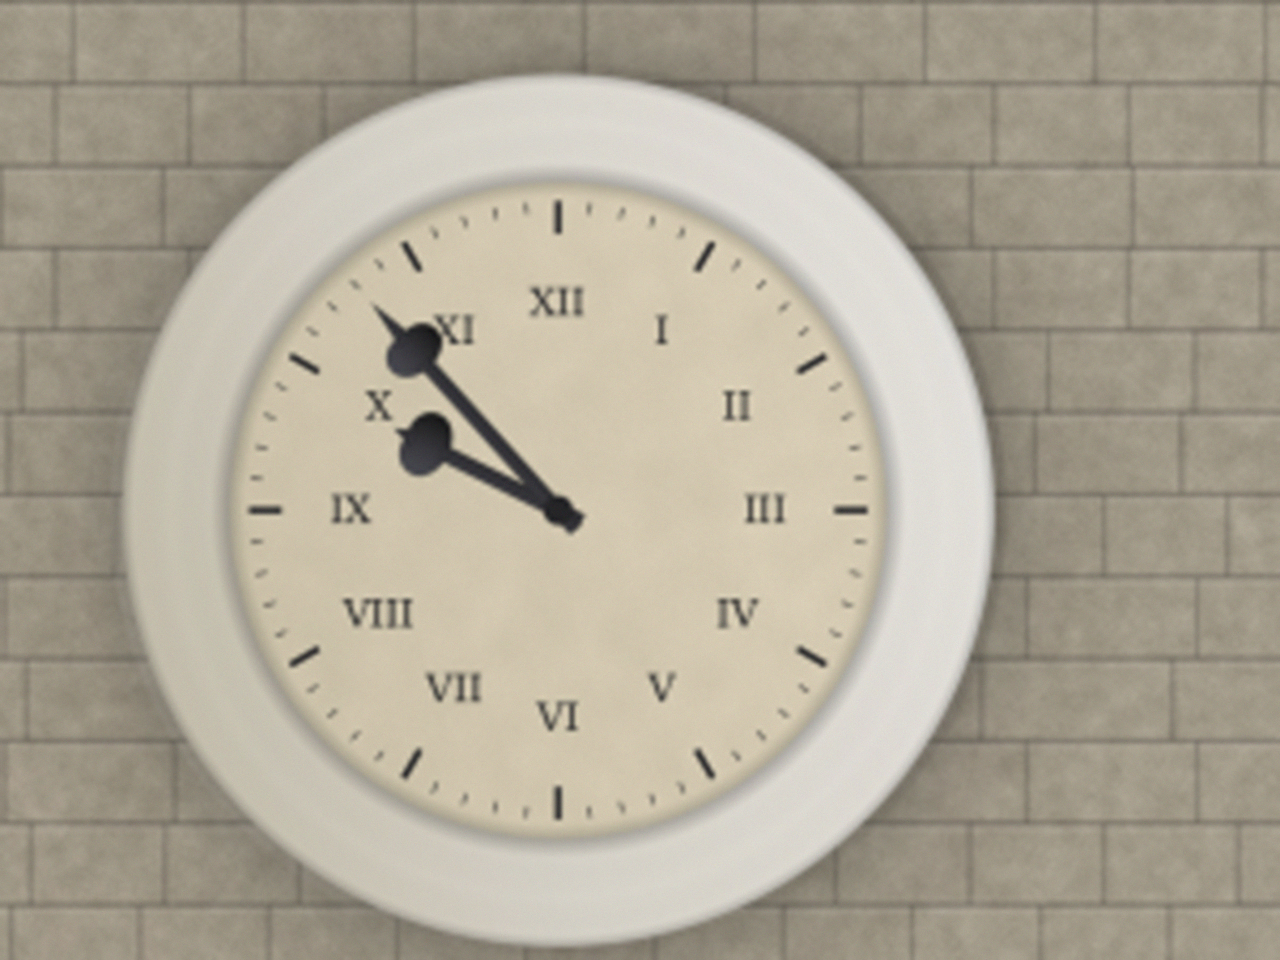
9 h 53 min
